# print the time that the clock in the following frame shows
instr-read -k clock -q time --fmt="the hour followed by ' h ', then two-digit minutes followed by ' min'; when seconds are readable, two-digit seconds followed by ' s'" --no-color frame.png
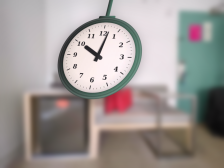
10 h 02 min
